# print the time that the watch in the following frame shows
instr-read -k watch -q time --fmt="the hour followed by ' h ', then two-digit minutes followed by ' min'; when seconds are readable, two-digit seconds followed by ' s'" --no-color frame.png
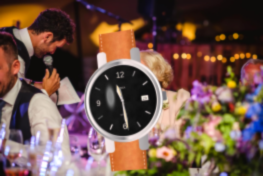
11 h 29 min
